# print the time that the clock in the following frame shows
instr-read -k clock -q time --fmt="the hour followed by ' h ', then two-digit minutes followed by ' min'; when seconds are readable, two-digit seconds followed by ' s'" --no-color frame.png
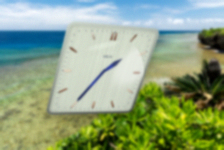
1 h 35 min
